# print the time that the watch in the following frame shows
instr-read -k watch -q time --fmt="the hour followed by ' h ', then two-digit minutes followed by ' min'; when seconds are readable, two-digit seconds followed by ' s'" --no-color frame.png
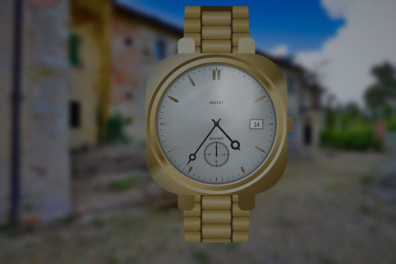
4 h 36 min
